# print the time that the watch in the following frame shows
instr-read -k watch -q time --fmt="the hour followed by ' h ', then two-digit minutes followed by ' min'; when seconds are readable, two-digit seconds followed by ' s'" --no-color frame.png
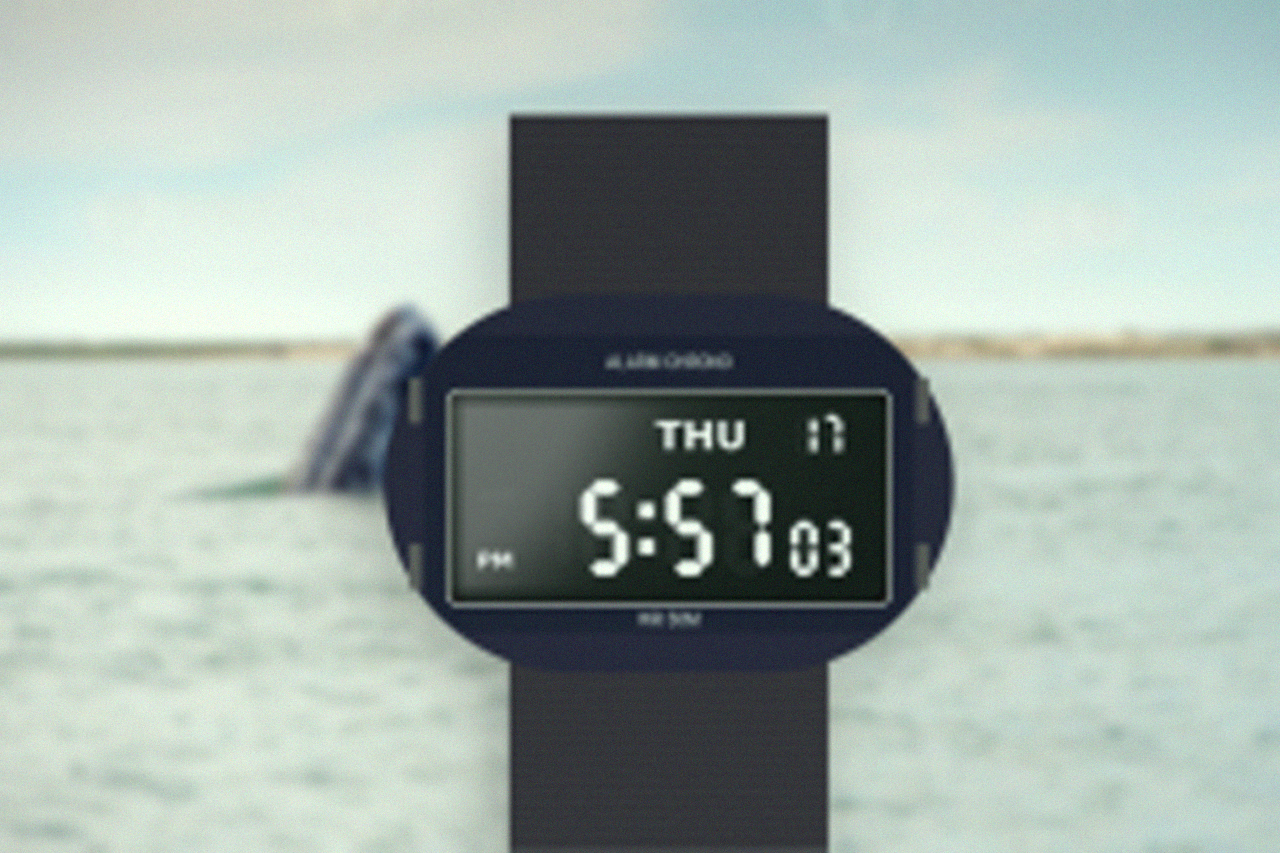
5 h 57 min 03 s
